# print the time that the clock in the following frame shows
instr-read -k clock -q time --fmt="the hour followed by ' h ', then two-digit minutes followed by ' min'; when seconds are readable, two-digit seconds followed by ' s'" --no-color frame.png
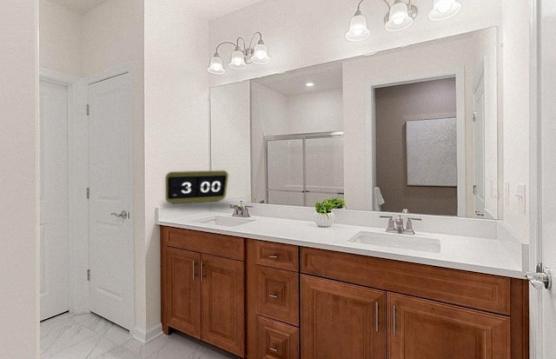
3 h 00 min
